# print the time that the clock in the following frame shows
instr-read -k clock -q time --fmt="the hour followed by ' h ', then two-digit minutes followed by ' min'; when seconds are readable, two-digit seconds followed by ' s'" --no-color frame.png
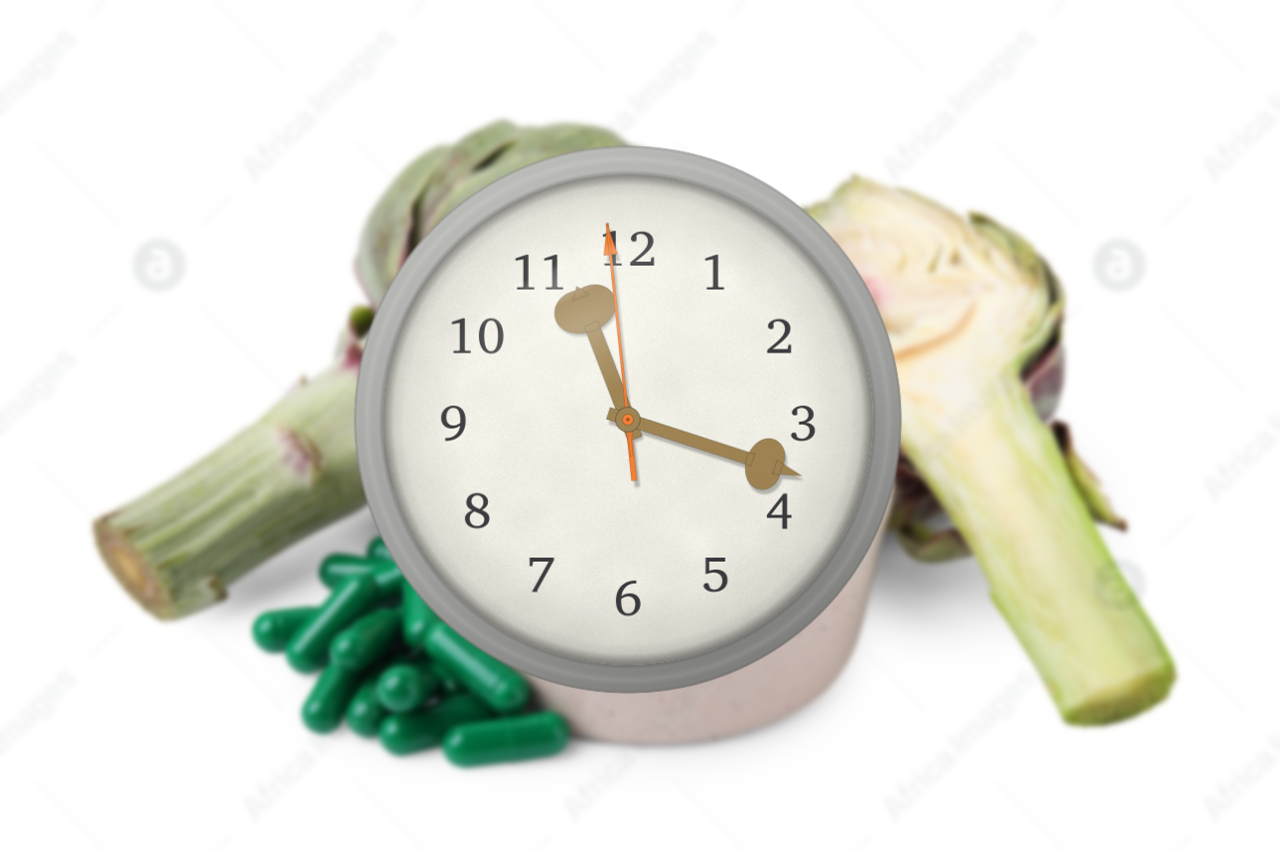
11 h 17 min 59 s
